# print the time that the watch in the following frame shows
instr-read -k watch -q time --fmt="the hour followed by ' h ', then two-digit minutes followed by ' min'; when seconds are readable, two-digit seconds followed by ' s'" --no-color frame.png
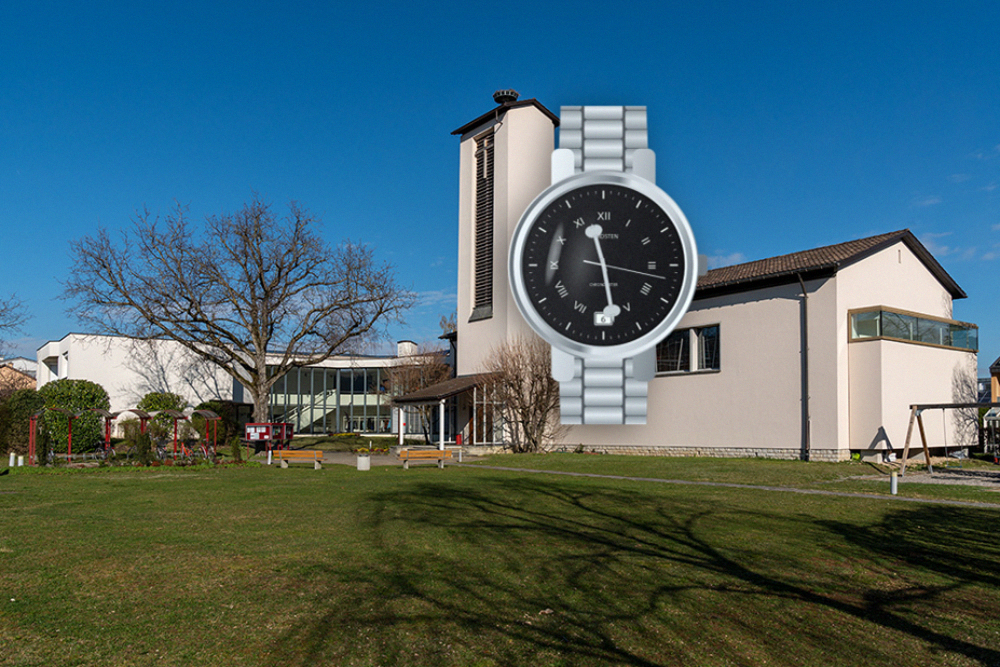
11 h 28 min 17 s
